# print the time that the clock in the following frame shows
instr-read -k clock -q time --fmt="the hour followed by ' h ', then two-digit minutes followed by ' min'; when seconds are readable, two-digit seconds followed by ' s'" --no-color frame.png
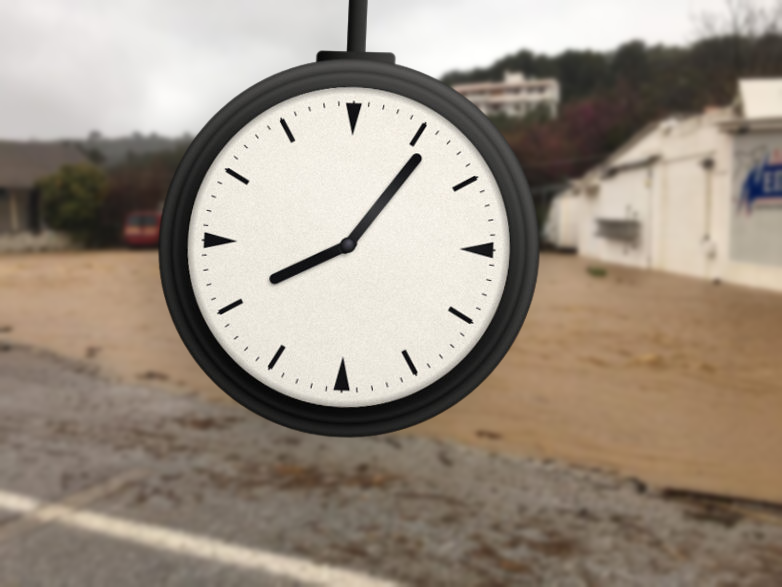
8 h 06 min
